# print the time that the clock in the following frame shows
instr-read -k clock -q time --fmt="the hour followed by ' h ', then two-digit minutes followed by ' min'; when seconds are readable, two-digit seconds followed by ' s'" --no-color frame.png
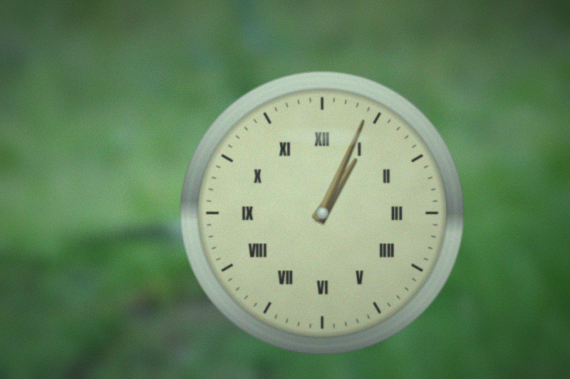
1 h 04 min
